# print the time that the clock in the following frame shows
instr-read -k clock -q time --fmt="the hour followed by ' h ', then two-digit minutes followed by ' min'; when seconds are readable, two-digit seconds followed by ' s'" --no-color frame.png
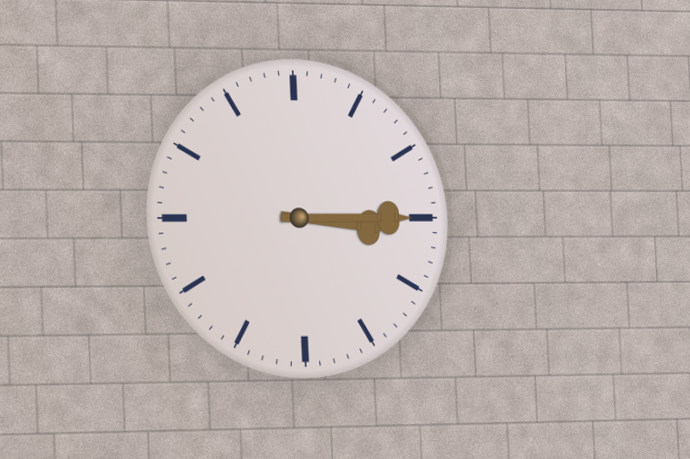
3 h 15 min
